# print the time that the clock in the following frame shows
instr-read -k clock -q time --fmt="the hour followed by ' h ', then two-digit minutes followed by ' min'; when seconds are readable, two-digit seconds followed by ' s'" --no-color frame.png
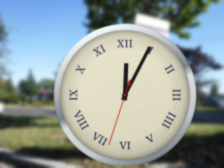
12 h 04 min 33 s
